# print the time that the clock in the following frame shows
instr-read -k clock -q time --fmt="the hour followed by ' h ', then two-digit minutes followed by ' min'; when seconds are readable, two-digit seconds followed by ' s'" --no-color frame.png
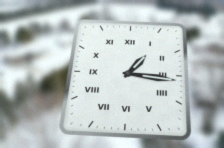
1 h 16 min
